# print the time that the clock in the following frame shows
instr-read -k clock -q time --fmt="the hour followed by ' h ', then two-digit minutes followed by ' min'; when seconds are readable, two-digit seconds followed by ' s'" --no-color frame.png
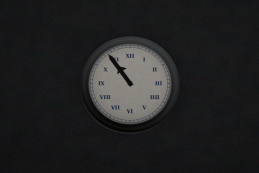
10 h 54 min
